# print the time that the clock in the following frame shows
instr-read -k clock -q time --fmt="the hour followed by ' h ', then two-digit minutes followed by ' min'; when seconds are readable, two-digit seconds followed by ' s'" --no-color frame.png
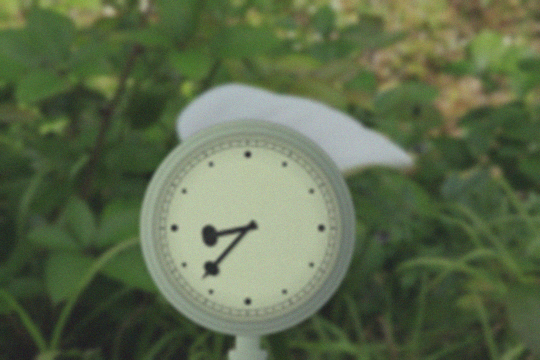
8 h 37 min
